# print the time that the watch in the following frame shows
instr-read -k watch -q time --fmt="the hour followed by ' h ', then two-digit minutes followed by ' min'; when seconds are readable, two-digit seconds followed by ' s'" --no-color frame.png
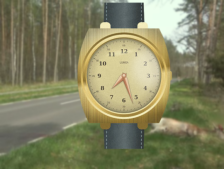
7 h 27 min
